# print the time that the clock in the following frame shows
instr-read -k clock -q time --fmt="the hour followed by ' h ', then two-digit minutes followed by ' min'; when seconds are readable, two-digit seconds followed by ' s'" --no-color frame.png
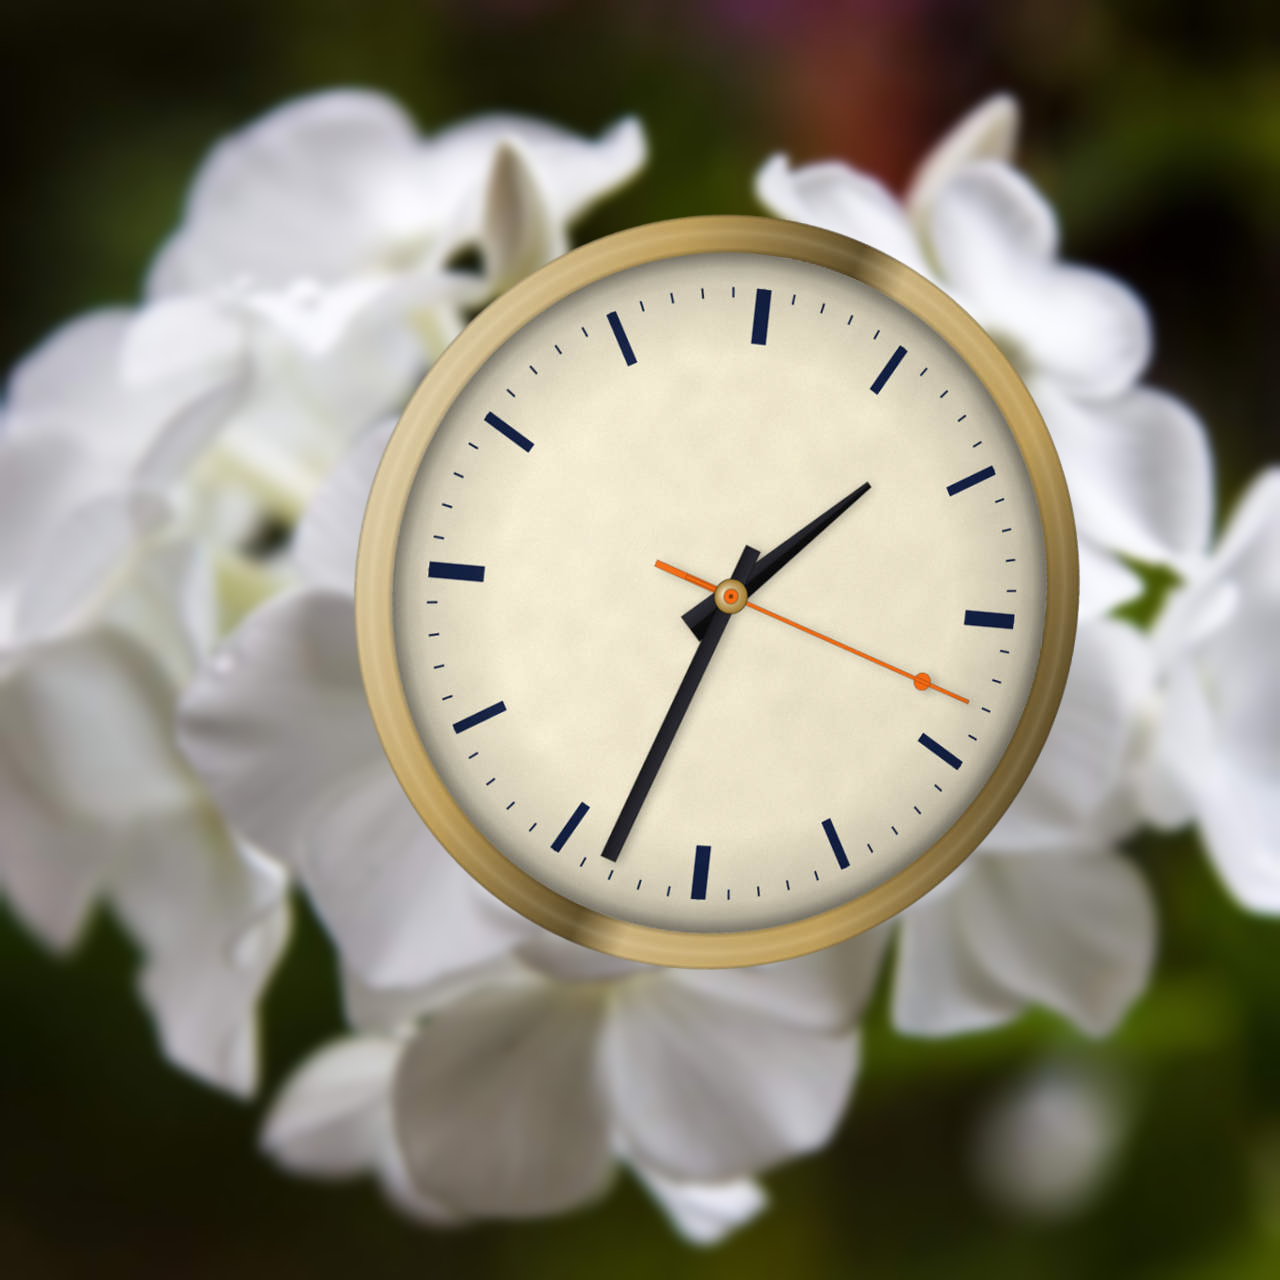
1 h 33 min 18 s
